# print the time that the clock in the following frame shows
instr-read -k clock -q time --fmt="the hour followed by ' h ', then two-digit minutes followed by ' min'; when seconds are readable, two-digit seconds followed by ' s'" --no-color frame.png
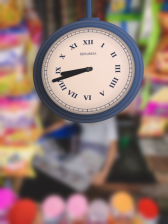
8 h 42 min
